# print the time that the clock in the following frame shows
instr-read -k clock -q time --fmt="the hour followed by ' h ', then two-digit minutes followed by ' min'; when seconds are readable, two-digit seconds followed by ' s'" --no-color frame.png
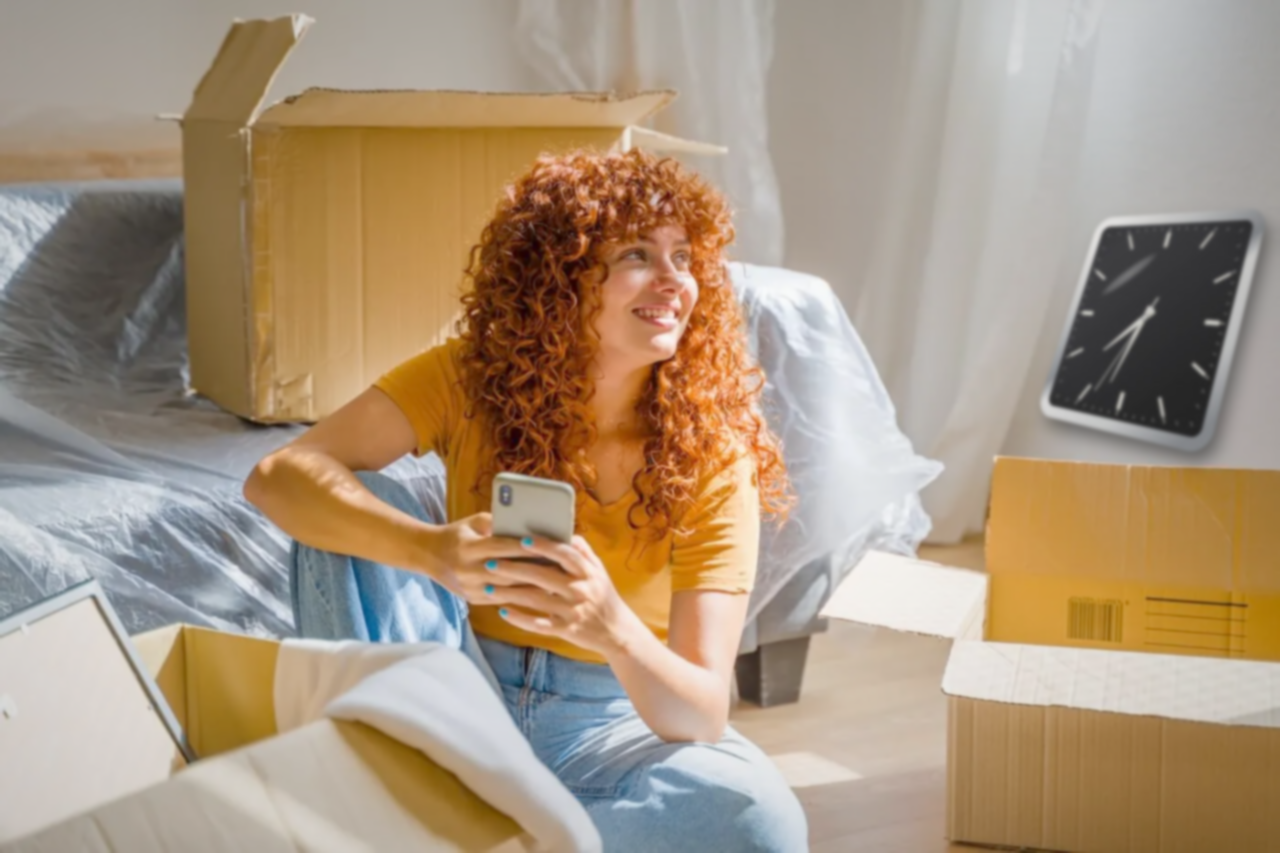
7 h 32 min 34 s
